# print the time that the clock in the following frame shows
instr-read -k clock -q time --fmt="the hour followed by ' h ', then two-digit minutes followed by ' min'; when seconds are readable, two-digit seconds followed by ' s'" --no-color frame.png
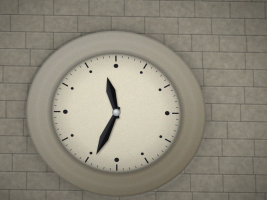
11 h 34 min
